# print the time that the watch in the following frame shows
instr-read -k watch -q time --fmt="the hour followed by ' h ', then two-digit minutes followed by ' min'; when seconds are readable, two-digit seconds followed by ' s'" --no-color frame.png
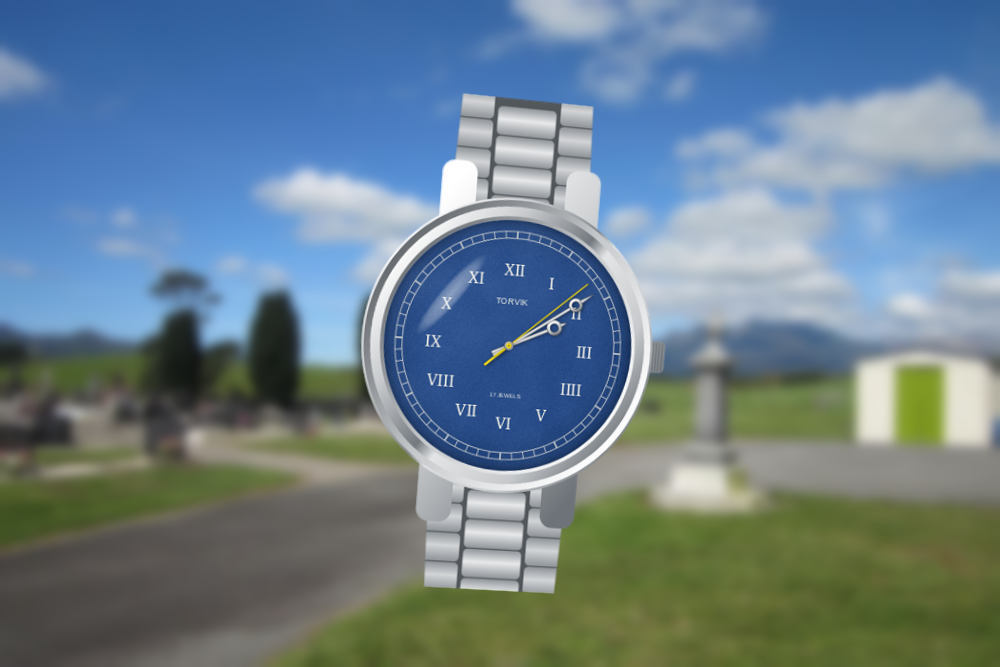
2 h 09 min 08 s
